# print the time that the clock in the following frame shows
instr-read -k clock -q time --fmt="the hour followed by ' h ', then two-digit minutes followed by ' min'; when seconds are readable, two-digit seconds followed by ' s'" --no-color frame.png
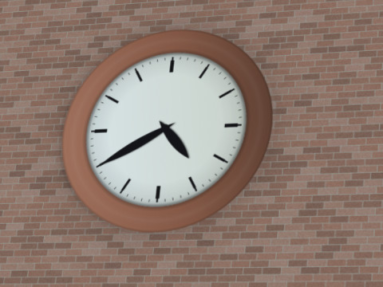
4 h 40 min
